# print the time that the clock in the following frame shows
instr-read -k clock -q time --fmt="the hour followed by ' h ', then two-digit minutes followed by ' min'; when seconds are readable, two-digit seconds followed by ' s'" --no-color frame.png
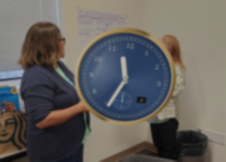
11 h 34 min
